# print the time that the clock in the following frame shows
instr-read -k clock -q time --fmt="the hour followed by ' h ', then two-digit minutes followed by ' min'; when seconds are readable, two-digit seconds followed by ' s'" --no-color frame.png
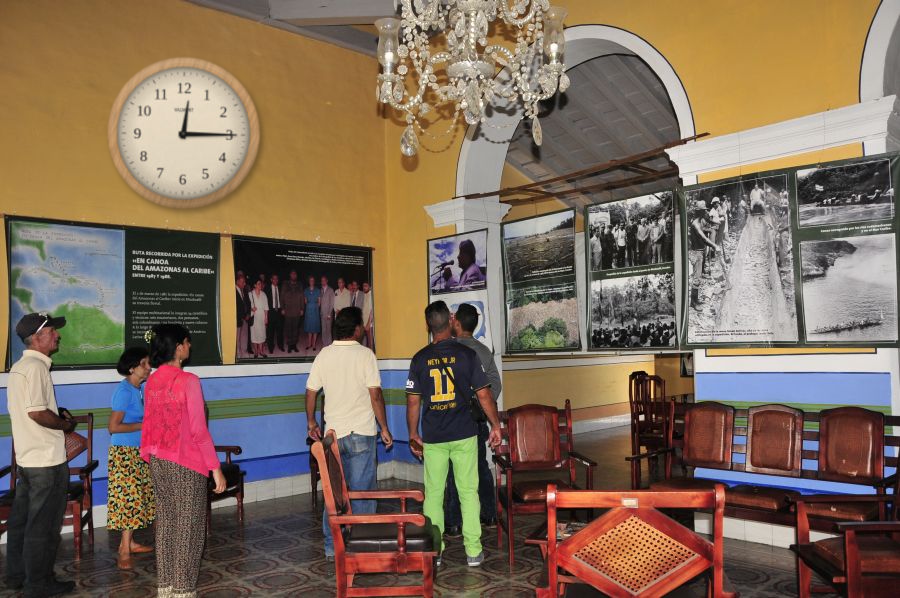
12 h 15 min
